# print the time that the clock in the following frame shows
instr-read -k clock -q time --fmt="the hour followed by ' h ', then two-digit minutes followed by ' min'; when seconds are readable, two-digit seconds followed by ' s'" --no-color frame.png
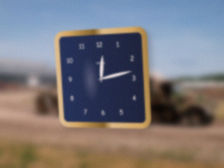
12 h 13 min
